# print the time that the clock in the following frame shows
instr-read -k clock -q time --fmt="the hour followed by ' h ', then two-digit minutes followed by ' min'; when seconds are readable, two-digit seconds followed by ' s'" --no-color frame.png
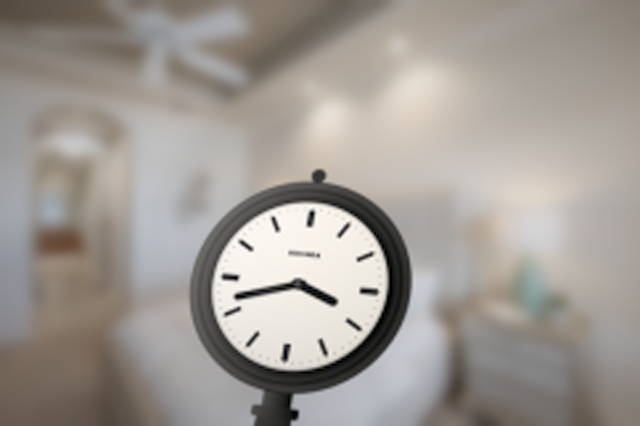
3 h 42 min
